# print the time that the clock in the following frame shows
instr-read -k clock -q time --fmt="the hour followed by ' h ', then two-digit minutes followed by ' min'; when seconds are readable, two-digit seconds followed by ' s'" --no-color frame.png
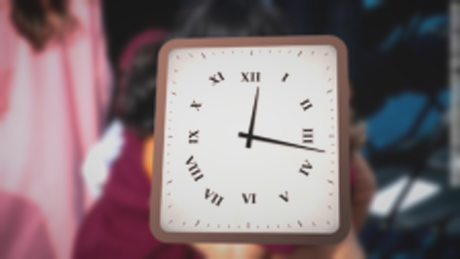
12 h 17 min
